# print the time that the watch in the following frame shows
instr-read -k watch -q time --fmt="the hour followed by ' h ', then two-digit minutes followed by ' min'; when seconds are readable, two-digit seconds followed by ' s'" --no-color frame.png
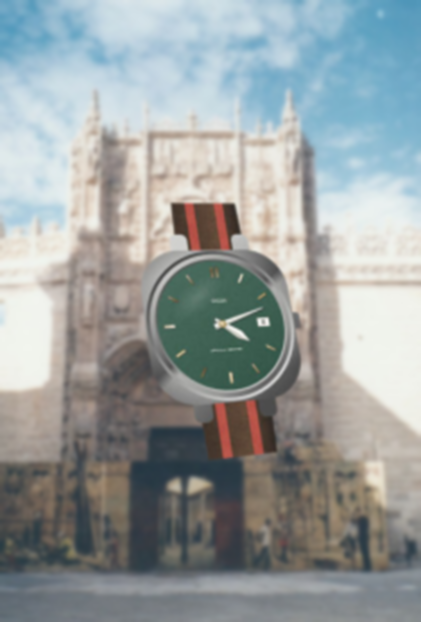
4 h 12 min
